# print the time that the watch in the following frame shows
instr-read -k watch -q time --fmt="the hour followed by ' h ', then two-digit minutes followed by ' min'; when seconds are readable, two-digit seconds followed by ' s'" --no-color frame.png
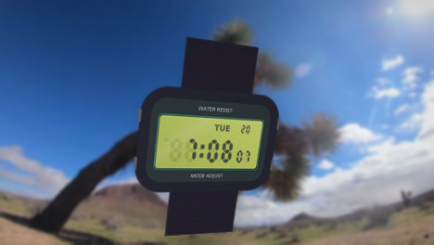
7 h 08 min 07 s
